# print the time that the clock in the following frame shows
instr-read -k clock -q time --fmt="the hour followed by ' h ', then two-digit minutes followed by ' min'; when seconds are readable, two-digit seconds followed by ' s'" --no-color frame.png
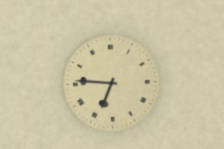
6 h 46 min
